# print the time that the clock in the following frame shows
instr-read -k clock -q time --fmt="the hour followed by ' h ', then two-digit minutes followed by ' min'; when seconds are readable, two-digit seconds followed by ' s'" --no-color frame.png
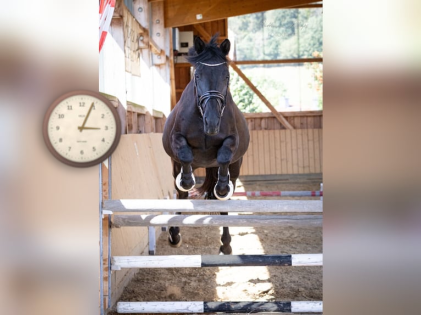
3 h 04 min
